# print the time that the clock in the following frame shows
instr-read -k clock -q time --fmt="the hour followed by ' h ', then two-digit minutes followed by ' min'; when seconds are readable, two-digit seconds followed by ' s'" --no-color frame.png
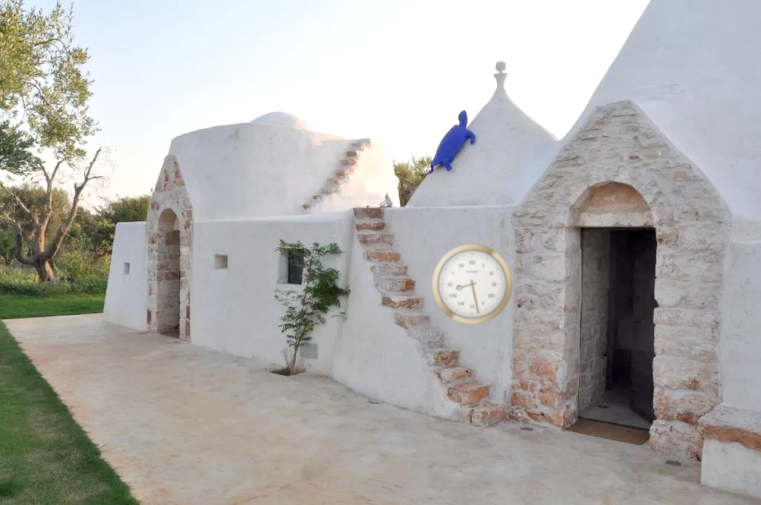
8 h 28 min
